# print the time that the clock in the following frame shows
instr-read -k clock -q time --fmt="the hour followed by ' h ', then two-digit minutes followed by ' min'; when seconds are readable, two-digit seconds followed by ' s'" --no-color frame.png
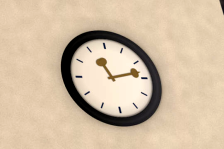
11 h 13 min
